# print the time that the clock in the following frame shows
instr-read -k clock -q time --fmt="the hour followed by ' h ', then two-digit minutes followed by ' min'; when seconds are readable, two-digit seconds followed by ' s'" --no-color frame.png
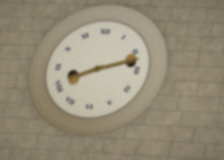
8 h 12 min
